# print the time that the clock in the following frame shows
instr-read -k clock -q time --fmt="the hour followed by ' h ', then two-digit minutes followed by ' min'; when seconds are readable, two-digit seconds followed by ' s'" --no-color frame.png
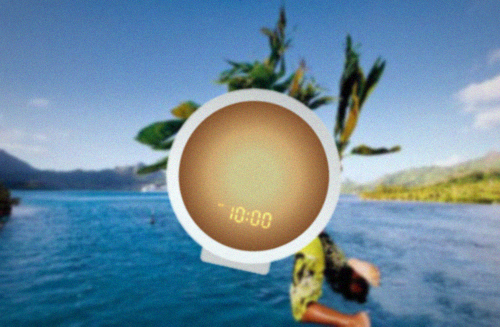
10 h 00 min
